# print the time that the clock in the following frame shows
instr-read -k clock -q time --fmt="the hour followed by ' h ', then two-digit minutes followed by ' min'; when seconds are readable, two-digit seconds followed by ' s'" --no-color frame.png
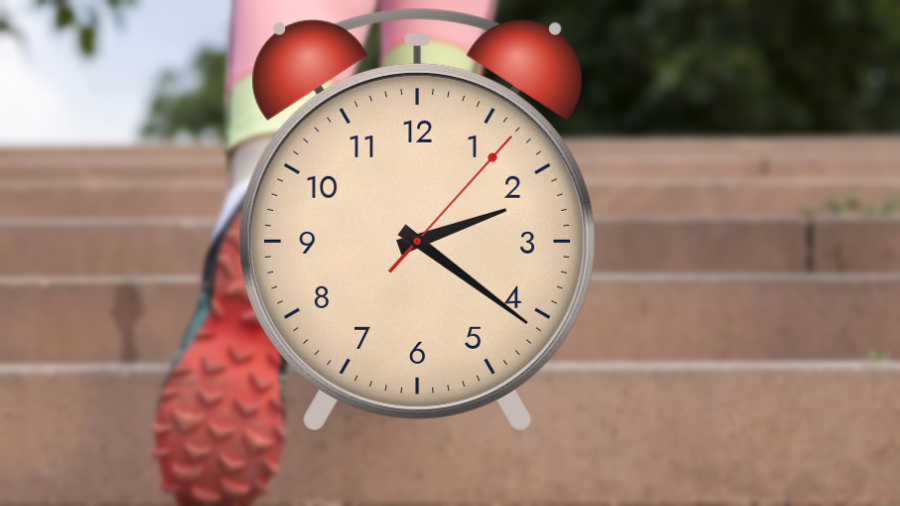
2 h 21 min 07 s
